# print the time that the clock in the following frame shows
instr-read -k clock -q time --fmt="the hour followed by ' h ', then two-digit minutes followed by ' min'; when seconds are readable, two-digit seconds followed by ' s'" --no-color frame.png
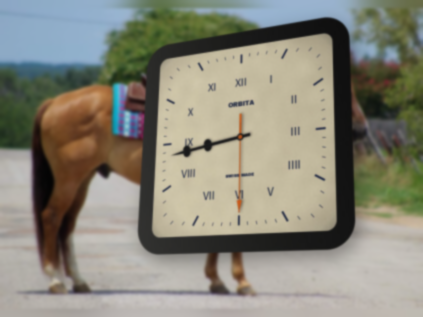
8 h 43 min 30 s
